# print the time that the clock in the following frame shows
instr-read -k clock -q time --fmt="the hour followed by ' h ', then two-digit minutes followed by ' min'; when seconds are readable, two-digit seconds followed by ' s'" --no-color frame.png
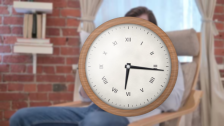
6 h 16 min
